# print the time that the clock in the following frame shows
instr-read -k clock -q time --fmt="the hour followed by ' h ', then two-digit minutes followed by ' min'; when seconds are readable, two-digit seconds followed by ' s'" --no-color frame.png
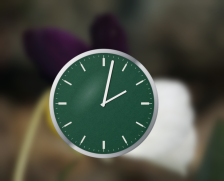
2 h 02 min
